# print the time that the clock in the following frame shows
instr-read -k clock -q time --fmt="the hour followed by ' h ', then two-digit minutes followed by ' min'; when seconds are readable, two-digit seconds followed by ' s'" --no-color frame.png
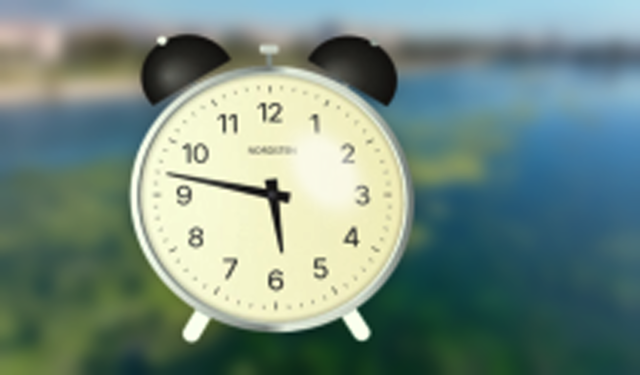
5 h 47 min
